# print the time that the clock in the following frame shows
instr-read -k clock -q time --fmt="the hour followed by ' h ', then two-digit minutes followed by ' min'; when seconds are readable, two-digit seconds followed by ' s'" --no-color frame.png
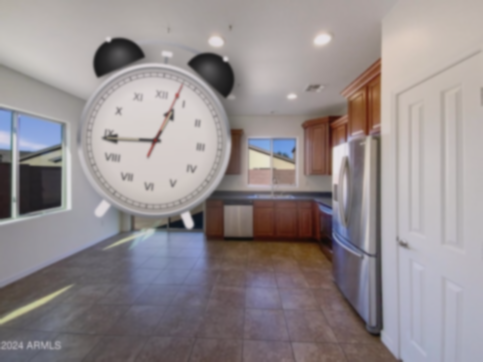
12 h 44 min 03 s
